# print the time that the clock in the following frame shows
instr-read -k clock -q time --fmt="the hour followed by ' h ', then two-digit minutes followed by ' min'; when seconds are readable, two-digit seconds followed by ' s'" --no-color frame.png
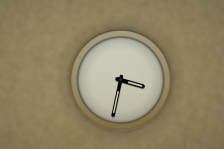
3 h 32 min
